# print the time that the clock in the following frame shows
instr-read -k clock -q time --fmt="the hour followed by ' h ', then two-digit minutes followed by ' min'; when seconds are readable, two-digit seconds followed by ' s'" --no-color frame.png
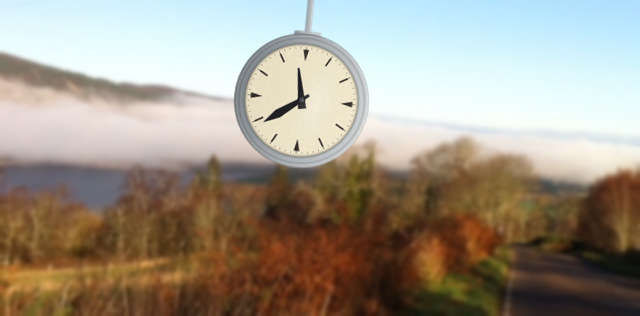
11 h 39 min
